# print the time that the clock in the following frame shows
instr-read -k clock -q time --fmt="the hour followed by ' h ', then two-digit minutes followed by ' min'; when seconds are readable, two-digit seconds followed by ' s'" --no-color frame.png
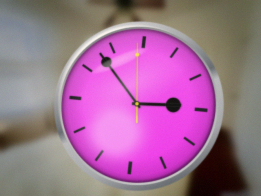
2 h 52 min 59 s
